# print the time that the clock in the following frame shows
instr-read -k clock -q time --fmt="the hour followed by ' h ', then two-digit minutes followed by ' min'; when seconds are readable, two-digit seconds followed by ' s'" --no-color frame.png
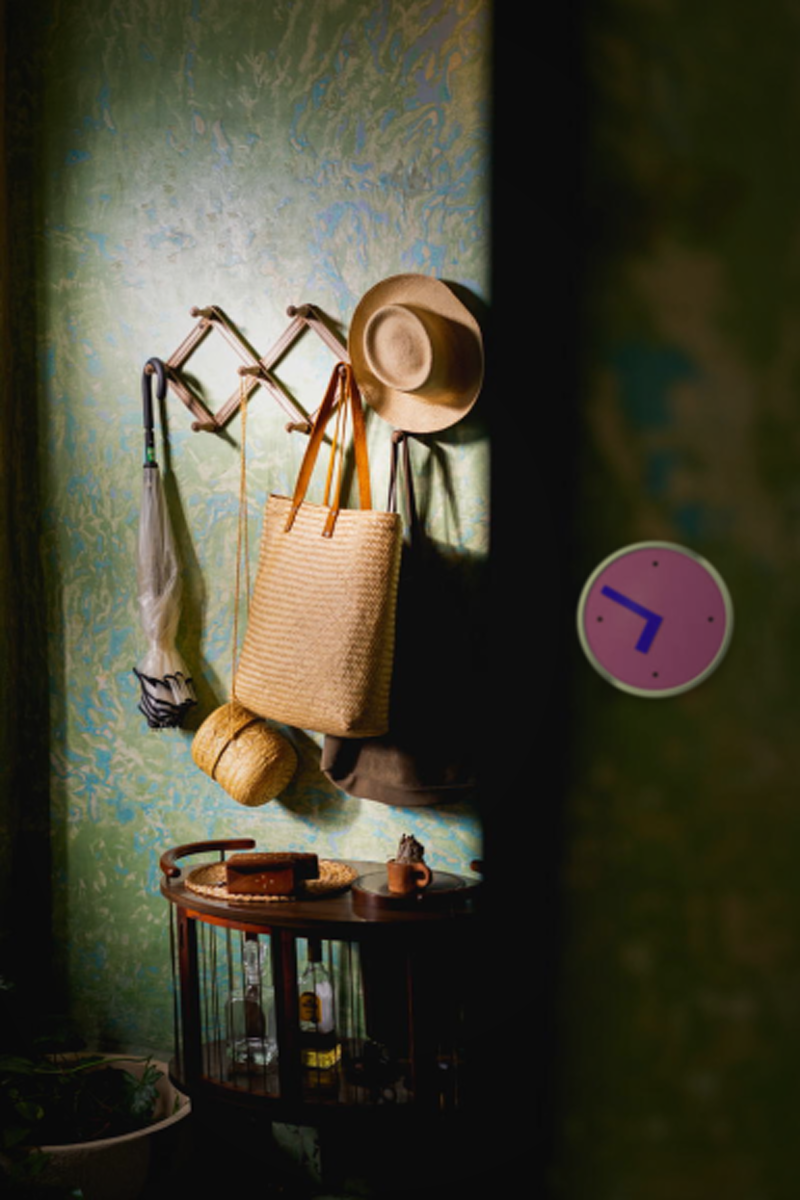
6 h 50 min
